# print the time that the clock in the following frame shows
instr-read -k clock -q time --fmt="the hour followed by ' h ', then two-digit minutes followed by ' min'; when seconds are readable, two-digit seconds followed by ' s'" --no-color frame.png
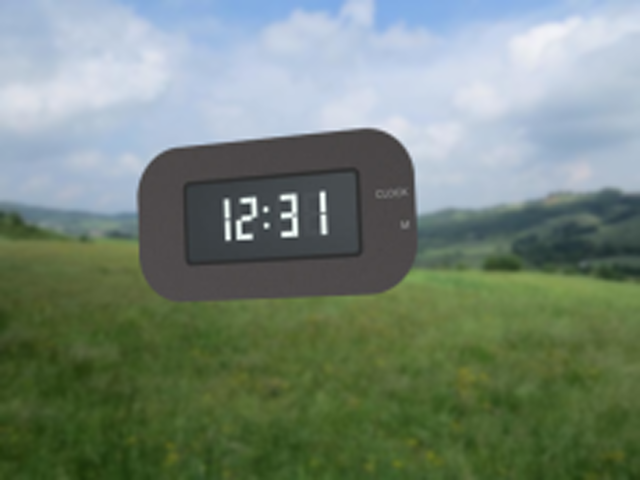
12 h 31 min
